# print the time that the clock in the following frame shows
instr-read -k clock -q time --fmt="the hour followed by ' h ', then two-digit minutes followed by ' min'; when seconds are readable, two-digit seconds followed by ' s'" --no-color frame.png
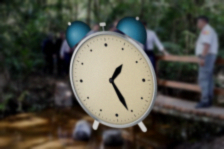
1 h 26 min
